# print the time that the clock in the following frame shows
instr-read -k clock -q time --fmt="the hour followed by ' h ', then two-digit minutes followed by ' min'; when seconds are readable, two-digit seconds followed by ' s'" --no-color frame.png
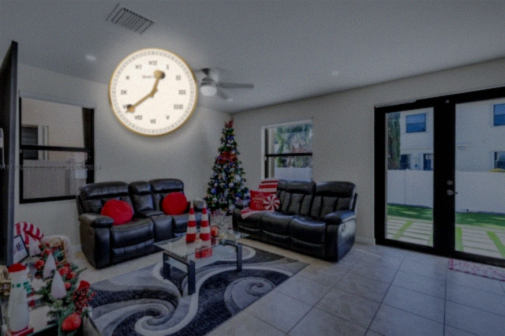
12 h 39 min
